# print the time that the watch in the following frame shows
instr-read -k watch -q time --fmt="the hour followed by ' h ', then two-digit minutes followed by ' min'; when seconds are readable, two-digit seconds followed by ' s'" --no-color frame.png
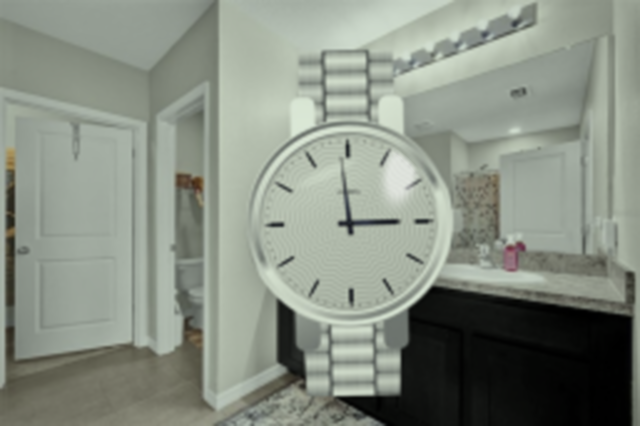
2 h 59 min
